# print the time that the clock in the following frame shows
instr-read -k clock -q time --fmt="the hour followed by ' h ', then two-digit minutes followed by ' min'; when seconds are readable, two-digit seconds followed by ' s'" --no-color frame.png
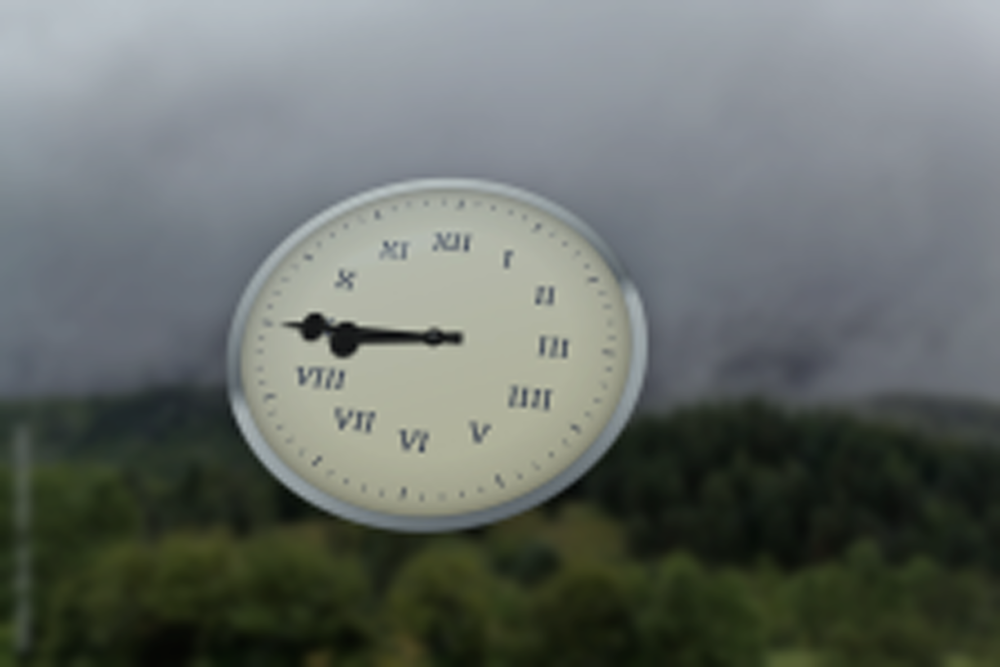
8 h 45 min
